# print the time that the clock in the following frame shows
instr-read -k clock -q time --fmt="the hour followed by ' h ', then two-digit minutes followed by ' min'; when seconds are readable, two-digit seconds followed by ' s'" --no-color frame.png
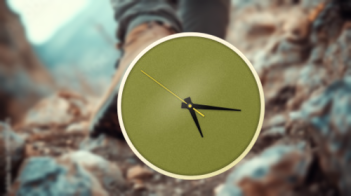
5 h 15 min 51 s
